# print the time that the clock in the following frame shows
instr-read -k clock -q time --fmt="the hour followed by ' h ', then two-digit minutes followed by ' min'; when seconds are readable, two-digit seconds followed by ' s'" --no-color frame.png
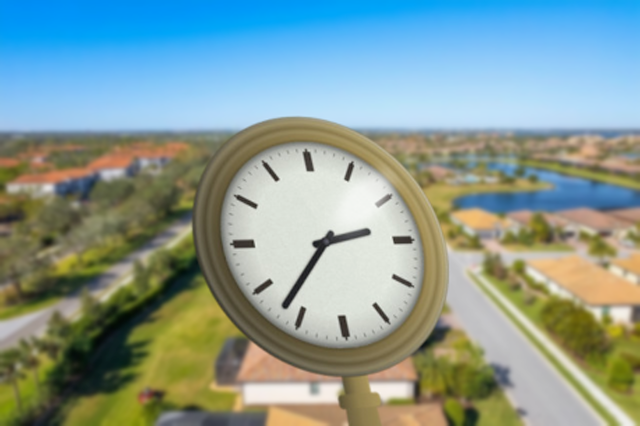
2 h 37 min
